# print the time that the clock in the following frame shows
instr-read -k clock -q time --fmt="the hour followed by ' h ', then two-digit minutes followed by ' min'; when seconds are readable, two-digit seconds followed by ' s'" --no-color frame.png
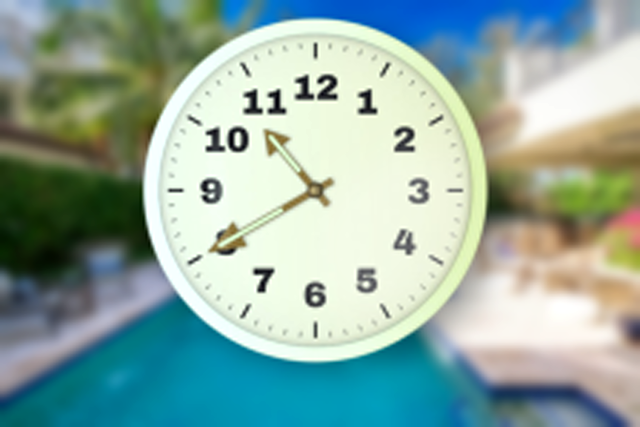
10 h 40 min
